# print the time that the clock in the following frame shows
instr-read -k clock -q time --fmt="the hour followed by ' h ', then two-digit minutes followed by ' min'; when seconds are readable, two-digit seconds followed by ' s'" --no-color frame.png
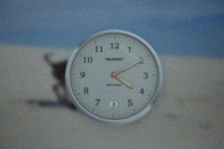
4 h 10 min
